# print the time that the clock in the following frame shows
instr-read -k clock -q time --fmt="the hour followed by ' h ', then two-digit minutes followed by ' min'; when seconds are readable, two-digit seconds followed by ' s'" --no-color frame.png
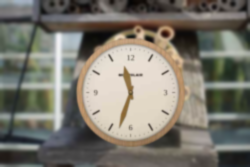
11 h 33 min
